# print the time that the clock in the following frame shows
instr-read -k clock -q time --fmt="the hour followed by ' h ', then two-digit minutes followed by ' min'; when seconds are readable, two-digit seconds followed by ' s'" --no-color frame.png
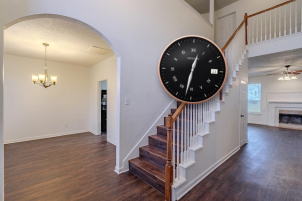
12 h 32 min
